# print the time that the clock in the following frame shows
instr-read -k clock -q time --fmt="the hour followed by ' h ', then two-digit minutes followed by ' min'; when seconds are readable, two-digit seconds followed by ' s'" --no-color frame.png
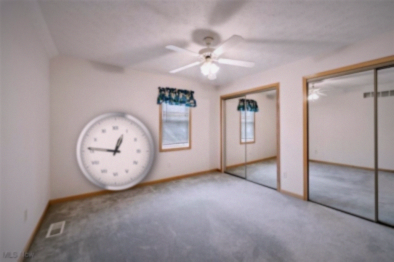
12 h 46 min
